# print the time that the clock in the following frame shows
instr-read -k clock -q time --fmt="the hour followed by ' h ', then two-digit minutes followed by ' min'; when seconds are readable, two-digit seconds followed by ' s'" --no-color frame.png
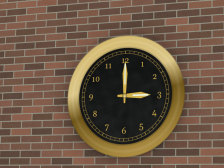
3 h 00 min
